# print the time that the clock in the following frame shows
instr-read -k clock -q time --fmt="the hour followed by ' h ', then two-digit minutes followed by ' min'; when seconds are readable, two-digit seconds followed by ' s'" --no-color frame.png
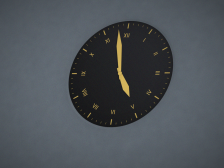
4 h 58 min
